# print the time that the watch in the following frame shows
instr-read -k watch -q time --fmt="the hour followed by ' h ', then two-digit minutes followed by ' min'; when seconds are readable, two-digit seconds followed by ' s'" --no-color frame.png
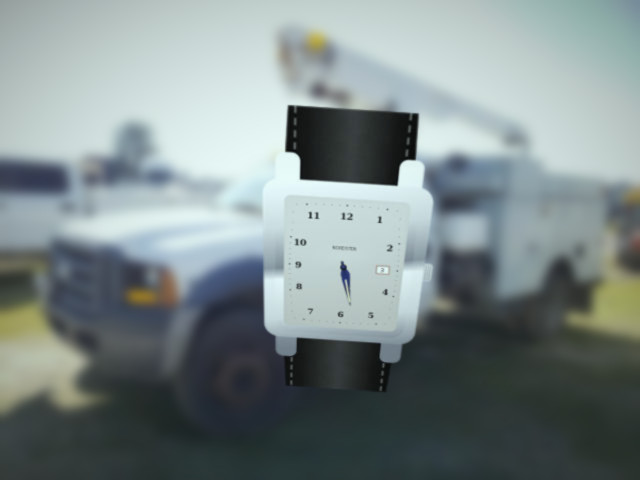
5 h 28 min
